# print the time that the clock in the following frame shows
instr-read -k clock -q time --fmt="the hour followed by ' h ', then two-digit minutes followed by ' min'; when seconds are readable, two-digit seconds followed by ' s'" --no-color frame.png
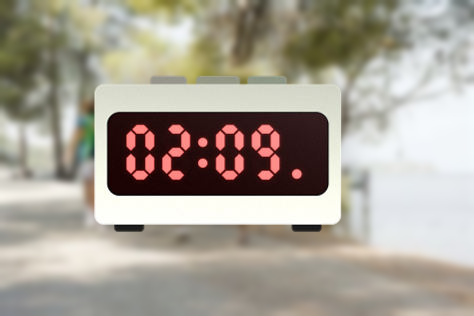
2 h 09 min
